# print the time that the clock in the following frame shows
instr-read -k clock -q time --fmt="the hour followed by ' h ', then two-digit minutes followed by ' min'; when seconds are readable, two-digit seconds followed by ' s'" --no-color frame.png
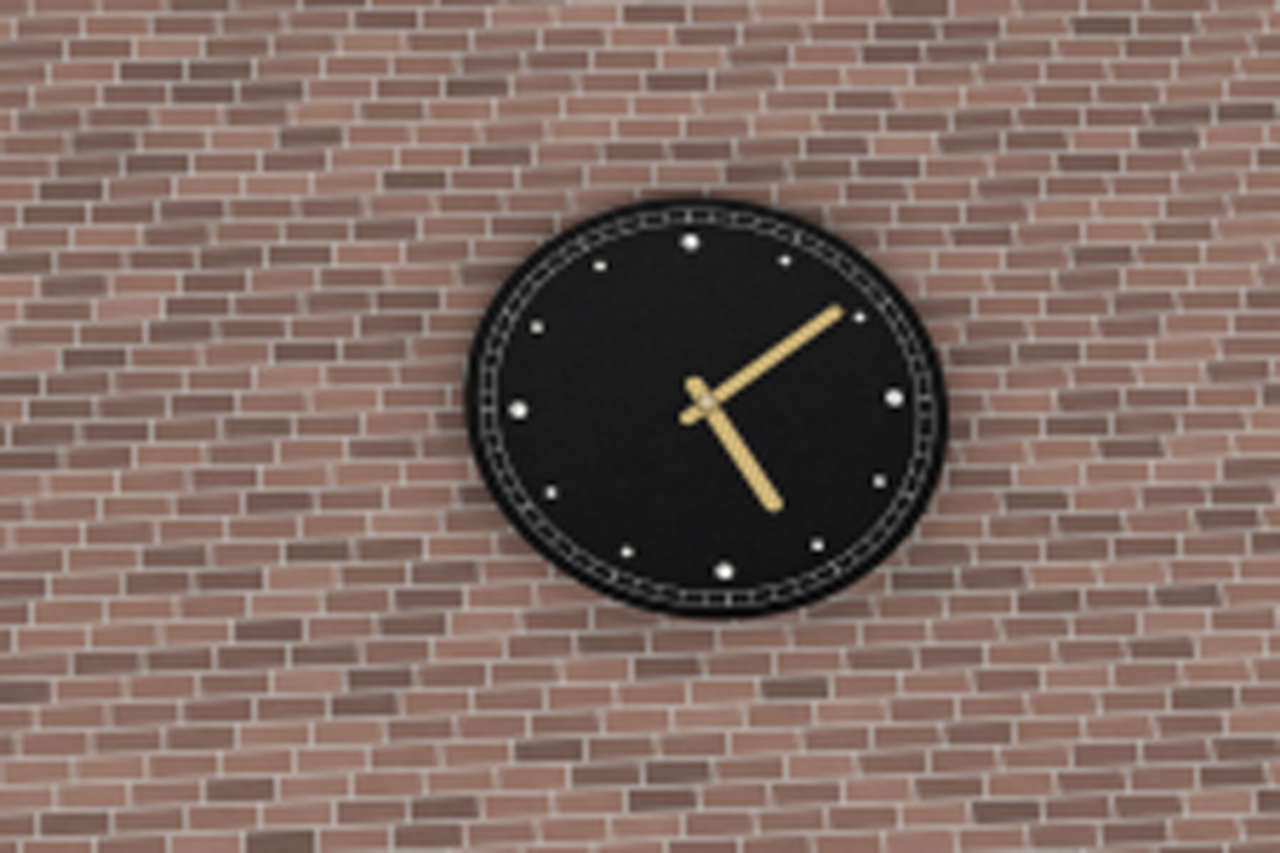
5 h 09 min
